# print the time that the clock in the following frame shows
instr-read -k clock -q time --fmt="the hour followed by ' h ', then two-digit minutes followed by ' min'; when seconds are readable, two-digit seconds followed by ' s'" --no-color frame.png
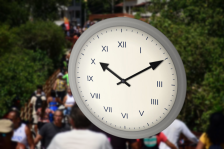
10 h 10 min
